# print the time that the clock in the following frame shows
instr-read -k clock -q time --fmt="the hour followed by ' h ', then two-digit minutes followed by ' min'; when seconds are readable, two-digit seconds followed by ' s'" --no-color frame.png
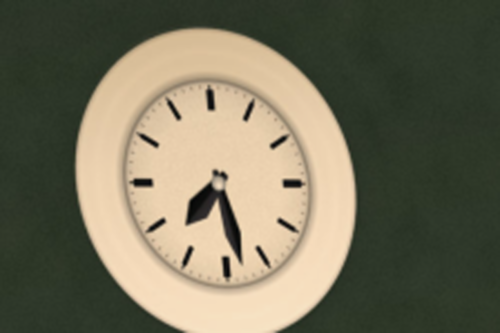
7 h 28 min
